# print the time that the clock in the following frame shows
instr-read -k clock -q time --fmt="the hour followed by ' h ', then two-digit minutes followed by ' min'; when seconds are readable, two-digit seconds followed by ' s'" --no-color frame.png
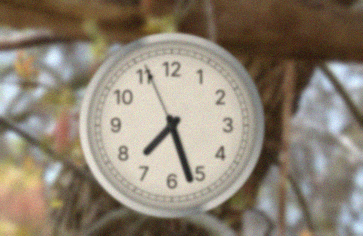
7 h 26 min 56 s
